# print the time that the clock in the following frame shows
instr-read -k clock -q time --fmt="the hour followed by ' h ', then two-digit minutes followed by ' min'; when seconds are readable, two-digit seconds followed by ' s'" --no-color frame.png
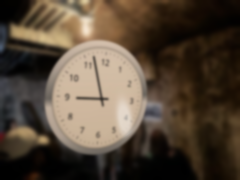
8 h 57 min
